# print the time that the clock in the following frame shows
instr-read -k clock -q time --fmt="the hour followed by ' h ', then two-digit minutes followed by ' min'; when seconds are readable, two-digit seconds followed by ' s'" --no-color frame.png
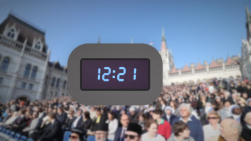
12 h 21 min
